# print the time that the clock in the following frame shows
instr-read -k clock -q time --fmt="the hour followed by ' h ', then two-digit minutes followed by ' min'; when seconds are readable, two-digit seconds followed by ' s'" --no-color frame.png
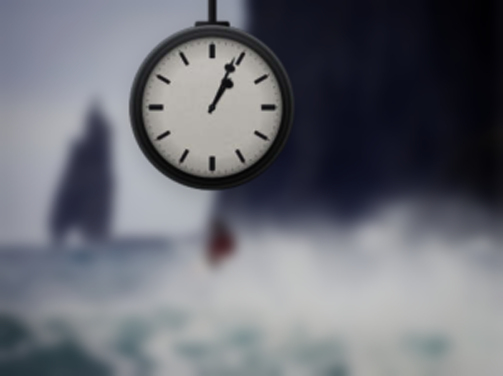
1 h 04 min
